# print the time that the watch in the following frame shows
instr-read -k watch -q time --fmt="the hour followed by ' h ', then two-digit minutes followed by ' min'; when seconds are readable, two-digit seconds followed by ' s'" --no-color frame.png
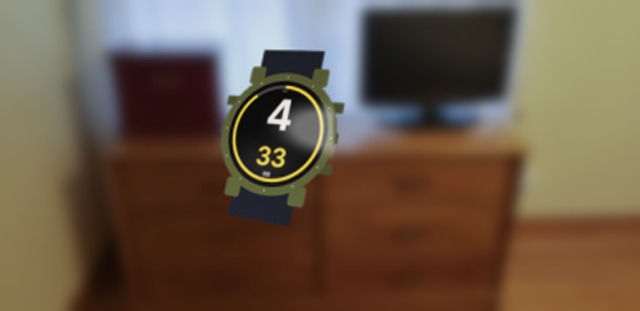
4 h 33 min
